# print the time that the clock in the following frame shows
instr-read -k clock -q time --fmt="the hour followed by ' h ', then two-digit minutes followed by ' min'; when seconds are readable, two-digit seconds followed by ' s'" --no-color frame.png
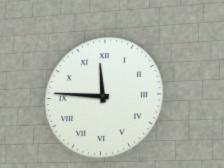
11 h 46 min
